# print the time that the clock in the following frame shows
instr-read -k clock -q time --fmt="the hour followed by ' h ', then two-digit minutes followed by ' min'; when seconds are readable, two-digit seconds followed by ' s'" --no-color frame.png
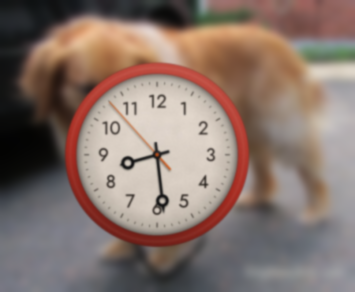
8 h 28 min 53 s
